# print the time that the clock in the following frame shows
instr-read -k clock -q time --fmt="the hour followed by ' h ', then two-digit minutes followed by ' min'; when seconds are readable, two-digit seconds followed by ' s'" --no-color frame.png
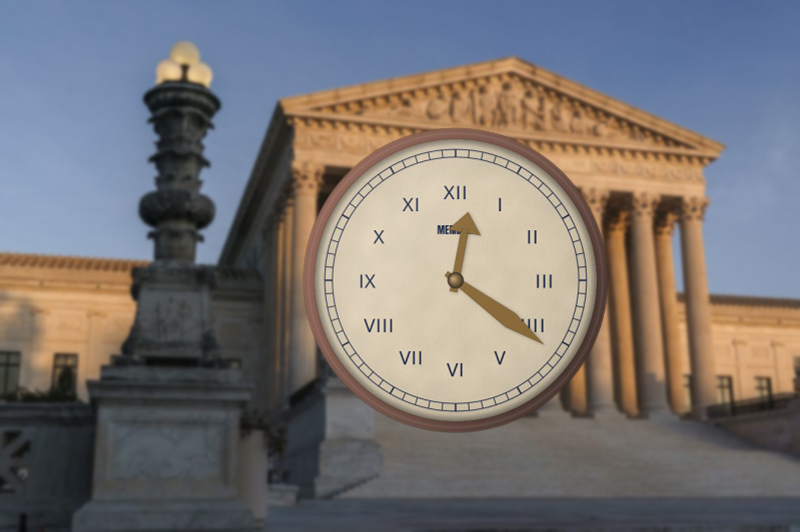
12 h 21 min
